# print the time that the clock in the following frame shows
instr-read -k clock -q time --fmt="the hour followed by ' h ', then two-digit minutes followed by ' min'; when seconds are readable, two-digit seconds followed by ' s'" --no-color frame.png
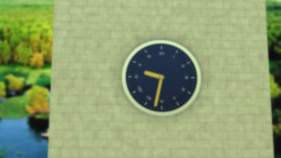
9 h 32 min
